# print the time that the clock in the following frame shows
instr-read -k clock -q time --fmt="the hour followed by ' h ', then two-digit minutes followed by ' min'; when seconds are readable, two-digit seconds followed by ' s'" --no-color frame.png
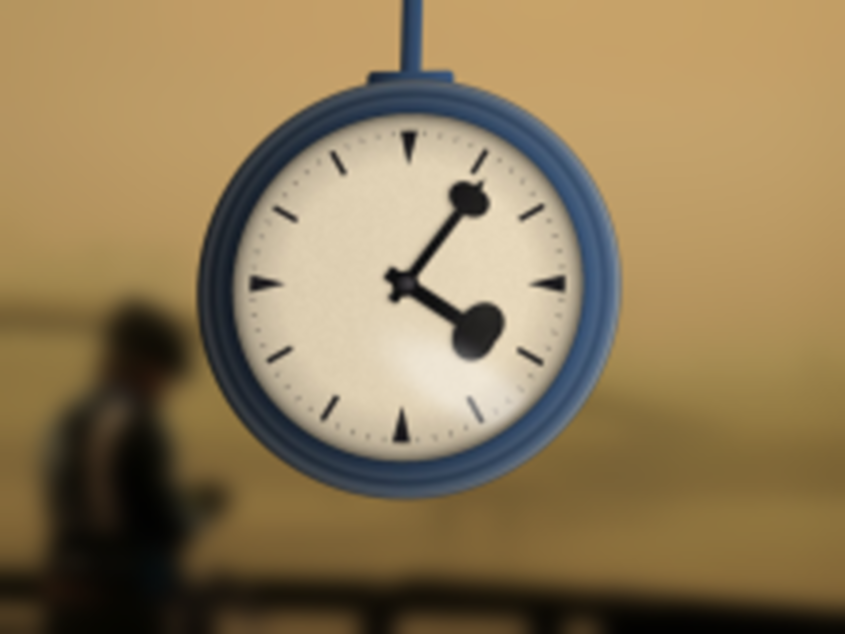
4 h 06 min
